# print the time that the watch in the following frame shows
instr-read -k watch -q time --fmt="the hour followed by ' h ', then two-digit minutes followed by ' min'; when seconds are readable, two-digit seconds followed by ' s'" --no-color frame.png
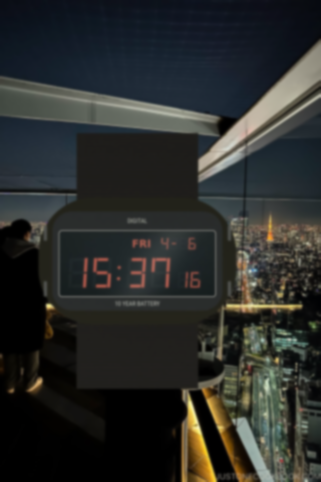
15 h 37 min 16 s
